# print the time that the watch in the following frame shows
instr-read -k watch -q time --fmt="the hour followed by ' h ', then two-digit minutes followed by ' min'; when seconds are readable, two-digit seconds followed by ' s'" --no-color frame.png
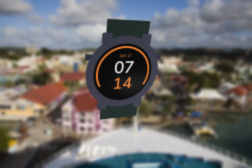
7 h 14 min
